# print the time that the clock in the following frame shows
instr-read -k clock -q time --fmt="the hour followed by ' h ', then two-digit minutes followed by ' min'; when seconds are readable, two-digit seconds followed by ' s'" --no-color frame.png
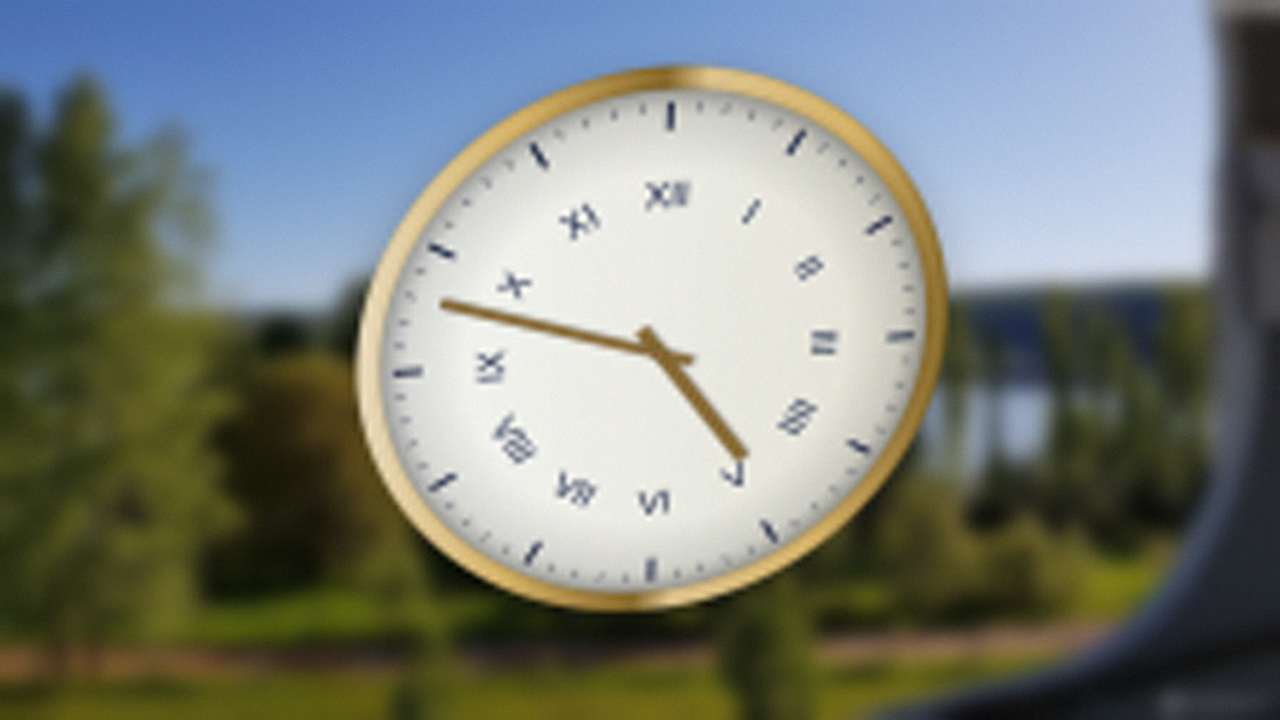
4 h 48 min
